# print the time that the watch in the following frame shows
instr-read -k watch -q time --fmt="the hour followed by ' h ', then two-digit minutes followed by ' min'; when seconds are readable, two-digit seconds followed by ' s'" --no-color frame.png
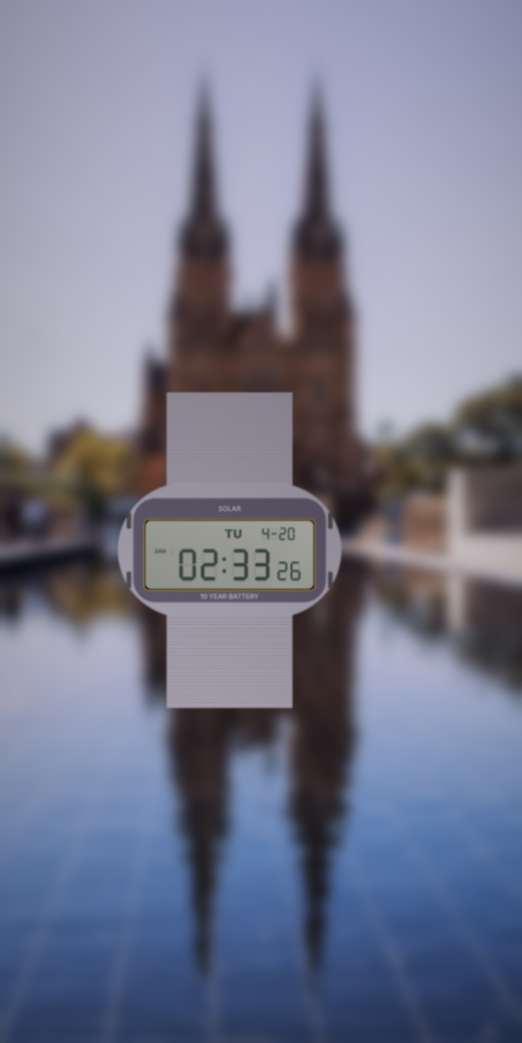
2 h 33 min 26 s
